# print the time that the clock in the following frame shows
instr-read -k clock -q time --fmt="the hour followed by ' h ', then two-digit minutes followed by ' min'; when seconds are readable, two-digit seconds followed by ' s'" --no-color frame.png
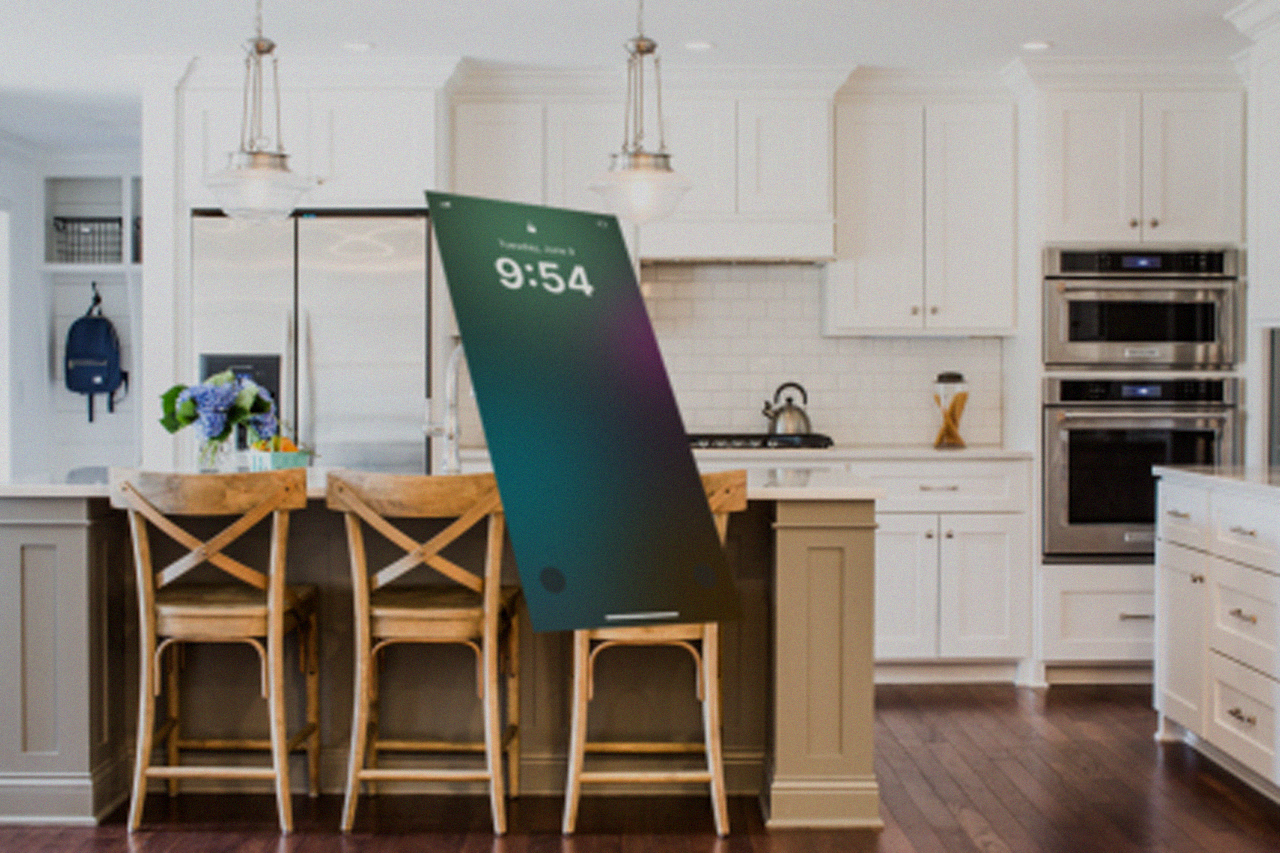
9 h 54 min
